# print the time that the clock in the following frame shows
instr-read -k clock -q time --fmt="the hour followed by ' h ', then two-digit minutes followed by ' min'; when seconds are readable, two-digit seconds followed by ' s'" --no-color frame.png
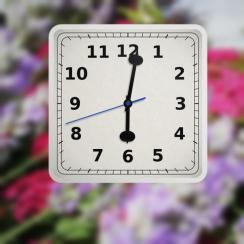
6 h 01 min 42 s
